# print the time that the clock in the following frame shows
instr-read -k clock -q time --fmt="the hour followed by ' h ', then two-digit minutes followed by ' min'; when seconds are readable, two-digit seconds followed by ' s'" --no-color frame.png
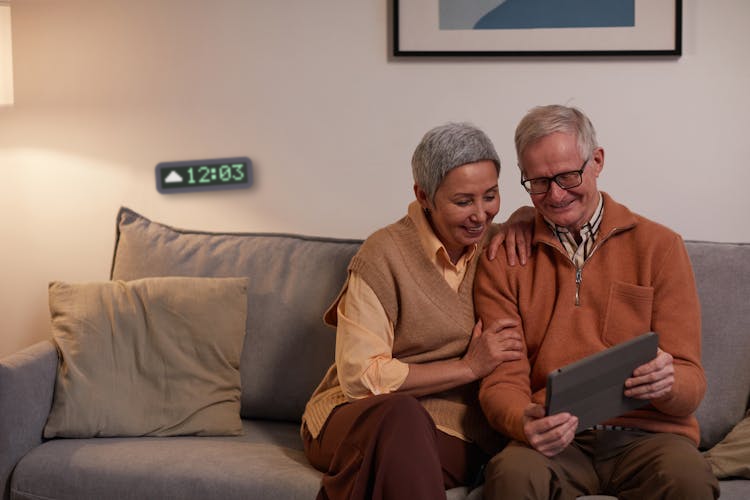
12 h 03 min
